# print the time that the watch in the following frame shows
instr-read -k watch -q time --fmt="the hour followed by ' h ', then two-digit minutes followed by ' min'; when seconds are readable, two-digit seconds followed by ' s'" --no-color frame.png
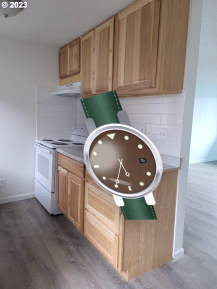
5 h 35 min
